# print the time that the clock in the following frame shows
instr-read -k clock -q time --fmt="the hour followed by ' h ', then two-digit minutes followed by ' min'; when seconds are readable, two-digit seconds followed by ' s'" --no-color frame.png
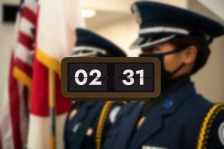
2 h 31 min
